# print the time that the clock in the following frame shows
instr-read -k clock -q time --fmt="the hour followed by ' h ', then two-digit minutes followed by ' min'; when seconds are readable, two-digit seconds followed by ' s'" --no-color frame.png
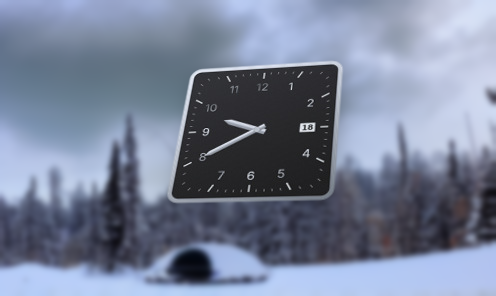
9 h 40 min
